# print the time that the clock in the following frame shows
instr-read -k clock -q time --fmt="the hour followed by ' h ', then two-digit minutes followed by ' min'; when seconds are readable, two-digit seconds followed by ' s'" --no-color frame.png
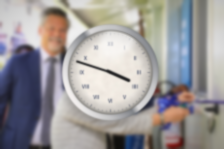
3 h 48 min
